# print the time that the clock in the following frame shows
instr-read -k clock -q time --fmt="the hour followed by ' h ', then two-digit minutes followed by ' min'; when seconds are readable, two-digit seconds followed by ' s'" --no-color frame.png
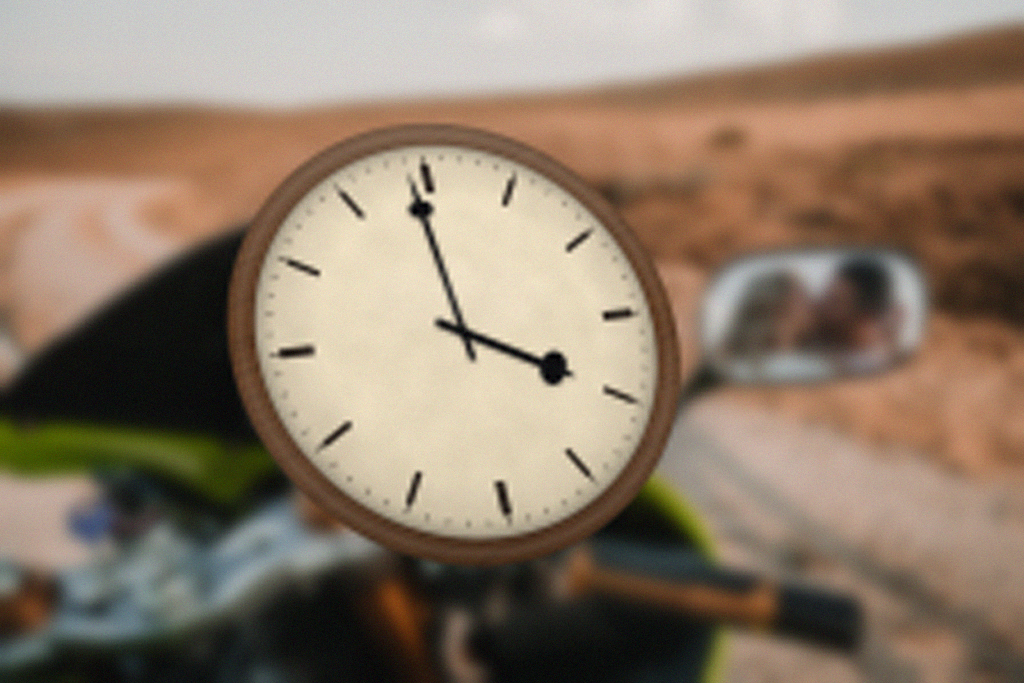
3 h 59 min
